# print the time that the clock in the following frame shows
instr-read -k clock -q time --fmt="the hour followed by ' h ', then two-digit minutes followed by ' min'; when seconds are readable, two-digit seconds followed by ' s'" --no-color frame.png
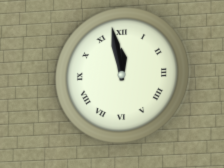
11 h 58 min
